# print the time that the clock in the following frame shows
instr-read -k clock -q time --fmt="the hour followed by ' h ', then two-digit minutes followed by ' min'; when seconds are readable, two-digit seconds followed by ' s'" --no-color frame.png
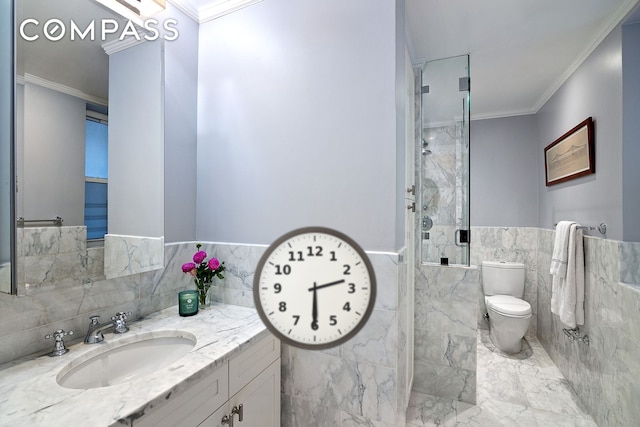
2 h 30 min
